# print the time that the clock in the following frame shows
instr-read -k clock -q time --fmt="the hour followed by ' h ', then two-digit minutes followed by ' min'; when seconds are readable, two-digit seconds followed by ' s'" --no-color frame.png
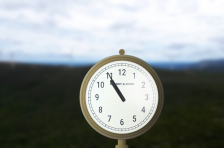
10 h 55 min
